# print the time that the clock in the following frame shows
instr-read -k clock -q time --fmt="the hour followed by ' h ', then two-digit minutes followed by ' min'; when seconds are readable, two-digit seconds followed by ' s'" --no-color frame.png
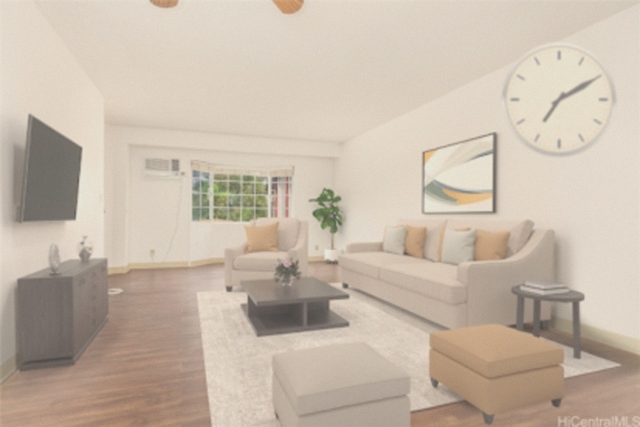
7 h 10 min
